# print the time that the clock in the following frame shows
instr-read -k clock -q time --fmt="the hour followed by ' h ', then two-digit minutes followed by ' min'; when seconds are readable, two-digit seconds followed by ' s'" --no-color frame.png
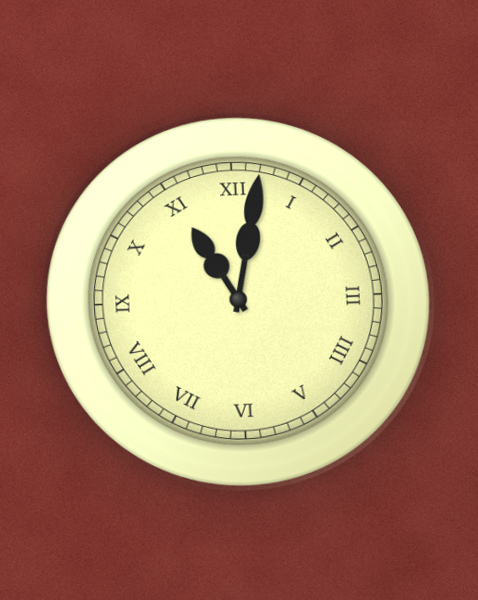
11 h 02 min
